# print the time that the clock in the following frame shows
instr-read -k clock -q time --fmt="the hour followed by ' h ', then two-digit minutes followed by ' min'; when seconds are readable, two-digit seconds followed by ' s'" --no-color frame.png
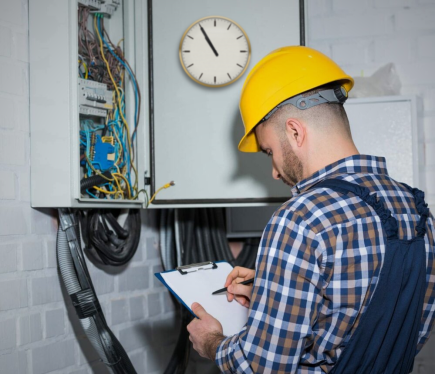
10 h 55 min
